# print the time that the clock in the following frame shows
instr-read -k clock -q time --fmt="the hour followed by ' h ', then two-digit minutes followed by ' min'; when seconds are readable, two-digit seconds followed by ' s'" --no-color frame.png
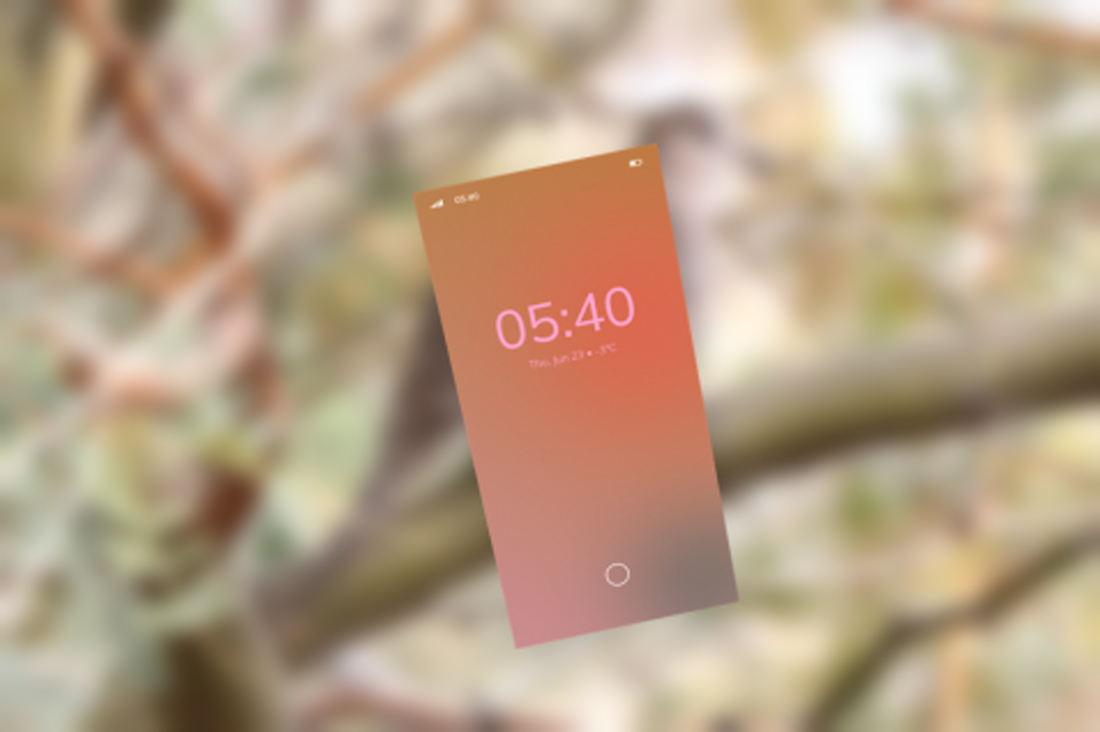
5 h 40 min
